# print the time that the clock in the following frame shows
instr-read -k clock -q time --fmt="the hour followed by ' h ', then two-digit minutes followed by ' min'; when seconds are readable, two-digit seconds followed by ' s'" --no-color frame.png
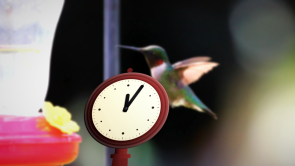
12 h 05 min
